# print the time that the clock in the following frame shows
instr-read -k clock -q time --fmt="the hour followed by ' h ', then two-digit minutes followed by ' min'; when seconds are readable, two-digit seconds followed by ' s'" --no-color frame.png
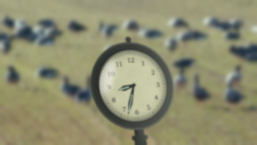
8 h 33 min
